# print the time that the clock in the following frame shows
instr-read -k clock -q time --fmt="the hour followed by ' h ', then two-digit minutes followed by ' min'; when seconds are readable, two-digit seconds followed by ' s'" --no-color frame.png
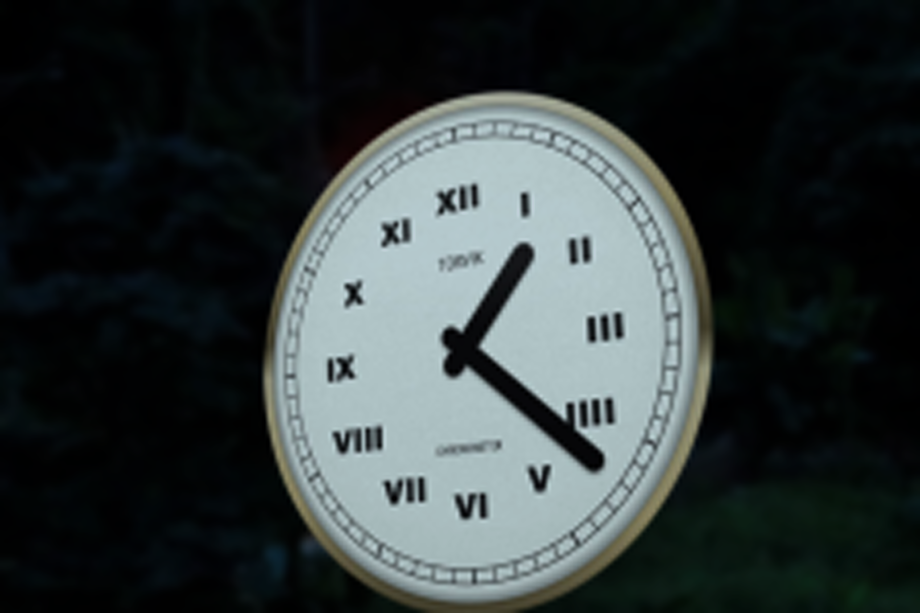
1 h 22 min
